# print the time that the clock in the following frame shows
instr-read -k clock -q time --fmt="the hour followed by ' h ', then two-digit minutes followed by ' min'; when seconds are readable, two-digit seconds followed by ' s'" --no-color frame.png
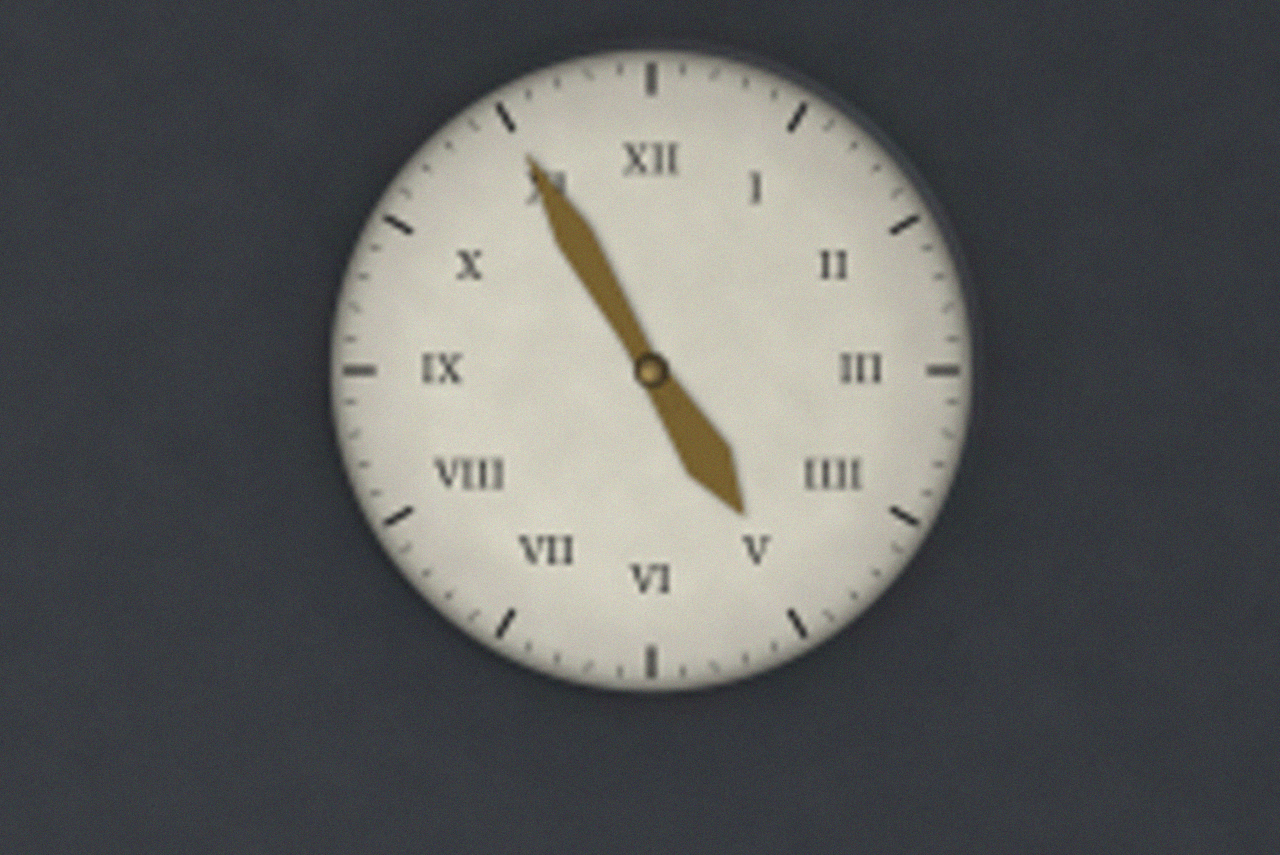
4 h 55 min
